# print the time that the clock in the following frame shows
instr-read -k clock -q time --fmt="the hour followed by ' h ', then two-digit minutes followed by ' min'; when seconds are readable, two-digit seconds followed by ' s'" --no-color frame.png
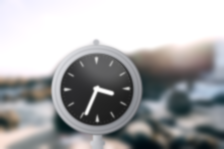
3 h 34 min
